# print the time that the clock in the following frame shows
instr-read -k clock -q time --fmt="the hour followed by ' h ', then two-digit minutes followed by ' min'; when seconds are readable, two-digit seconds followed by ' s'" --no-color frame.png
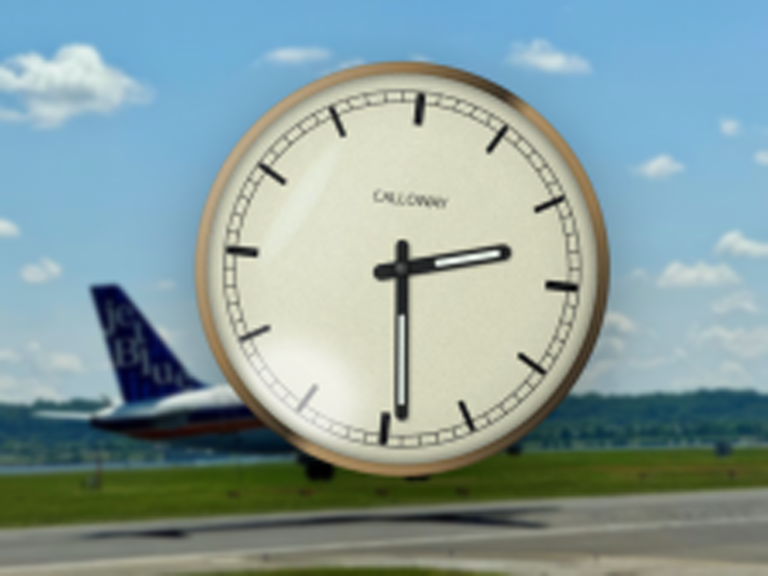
2 h 29 min
